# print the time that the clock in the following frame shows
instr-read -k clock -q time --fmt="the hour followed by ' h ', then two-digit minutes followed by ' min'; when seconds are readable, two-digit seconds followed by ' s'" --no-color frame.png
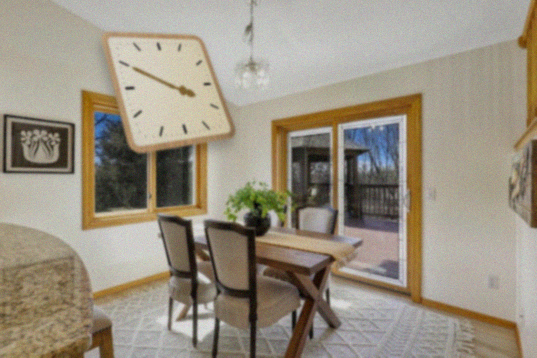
3 h 50 min
